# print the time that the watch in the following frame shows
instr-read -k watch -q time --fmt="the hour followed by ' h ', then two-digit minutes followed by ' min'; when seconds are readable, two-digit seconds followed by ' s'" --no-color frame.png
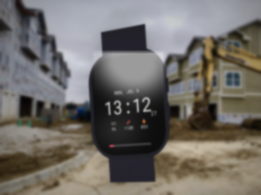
13 h 12 min
